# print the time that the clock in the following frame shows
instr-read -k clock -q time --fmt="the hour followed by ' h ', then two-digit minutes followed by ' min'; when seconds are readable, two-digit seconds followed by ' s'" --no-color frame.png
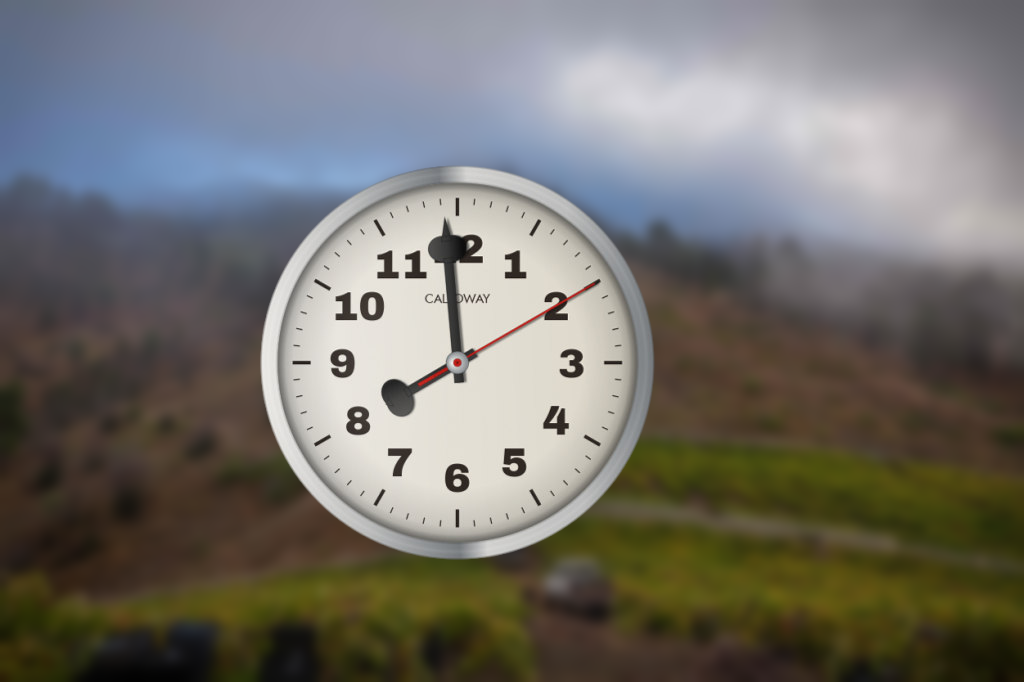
7 h 59 min 10 s
